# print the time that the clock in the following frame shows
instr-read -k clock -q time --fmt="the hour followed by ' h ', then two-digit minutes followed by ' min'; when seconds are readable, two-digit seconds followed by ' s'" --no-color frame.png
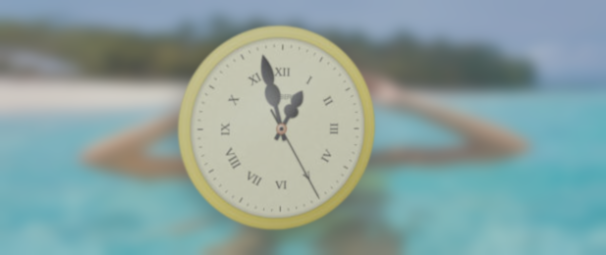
12 h 57 min 25 s
